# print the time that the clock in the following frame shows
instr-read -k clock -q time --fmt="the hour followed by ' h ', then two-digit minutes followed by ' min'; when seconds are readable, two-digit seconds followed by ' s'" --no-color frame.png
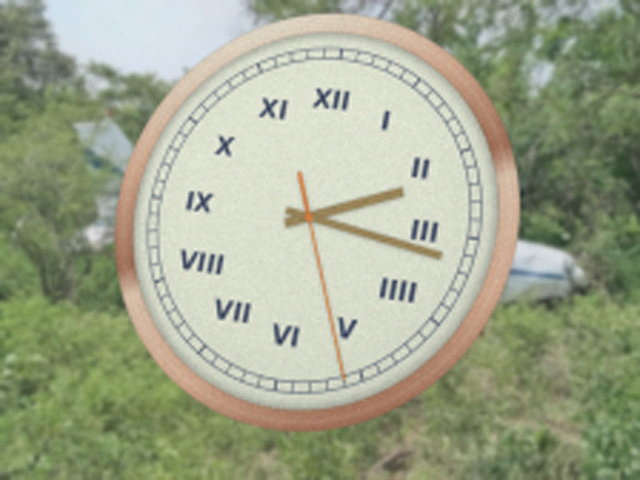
2 h 16 min 26 s
